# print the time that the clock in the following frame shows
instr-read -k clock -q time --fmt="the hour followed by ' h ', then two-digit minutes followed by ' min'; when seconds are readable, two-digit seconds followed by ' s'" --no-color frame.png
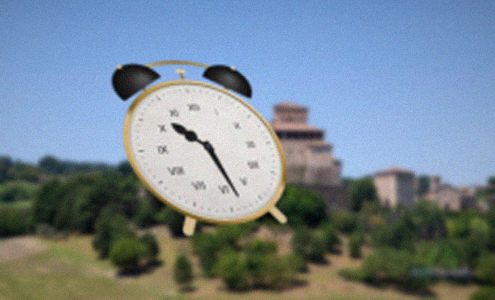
10 h 28 min
